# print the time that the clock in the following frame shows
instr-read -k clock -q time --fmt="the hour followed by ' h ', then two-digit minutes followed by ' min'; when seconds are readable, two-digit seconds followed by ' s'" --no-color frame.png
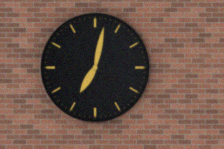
7 h 02 min
